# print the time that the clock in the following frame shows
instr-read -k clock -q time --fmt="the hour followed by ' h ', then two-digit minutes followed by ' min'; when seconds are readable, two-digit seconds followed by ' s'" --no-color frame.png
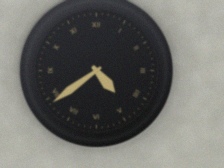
4 h 39 min
